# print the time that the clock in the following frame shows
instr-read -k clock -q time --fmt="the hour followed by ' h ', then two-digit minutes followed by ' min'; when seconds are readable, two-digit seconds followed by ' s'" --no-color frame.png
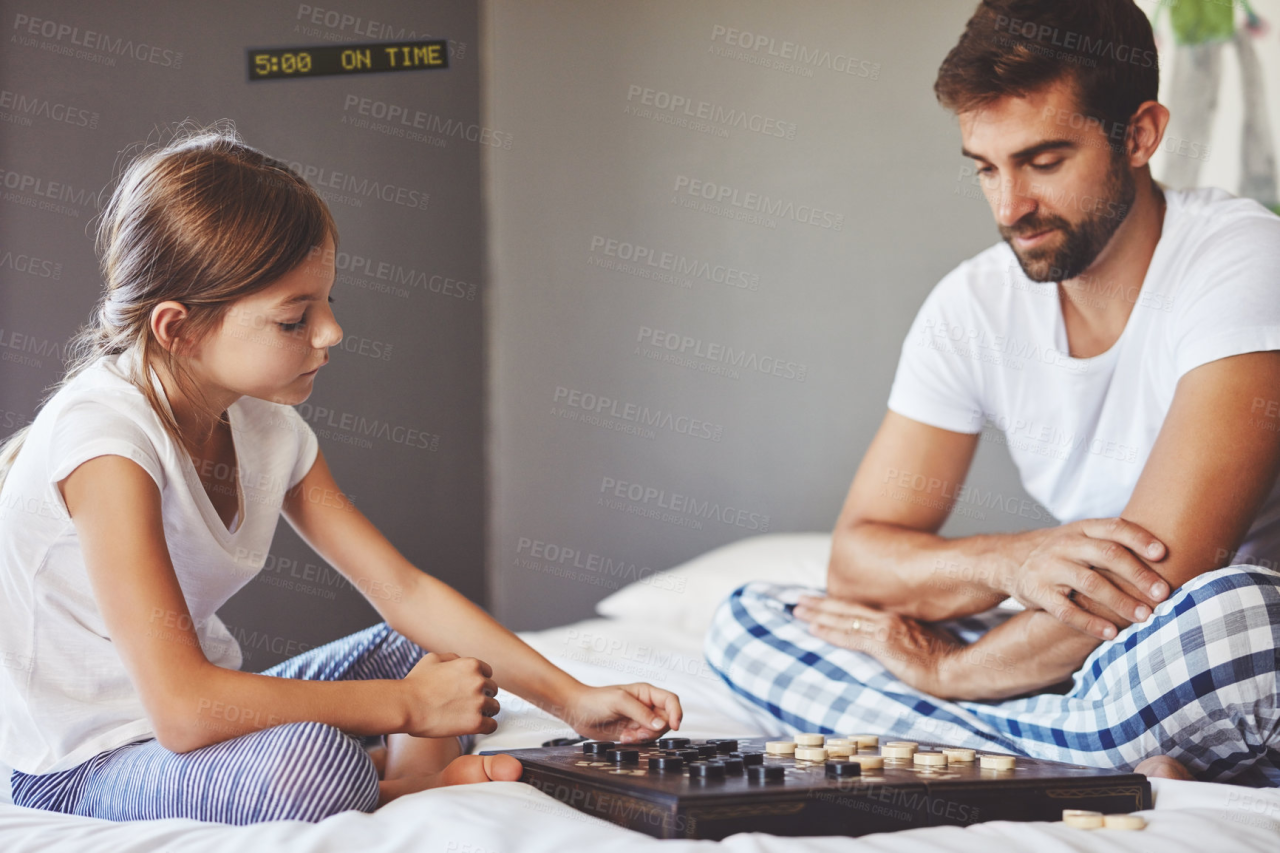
5 h 00 min
